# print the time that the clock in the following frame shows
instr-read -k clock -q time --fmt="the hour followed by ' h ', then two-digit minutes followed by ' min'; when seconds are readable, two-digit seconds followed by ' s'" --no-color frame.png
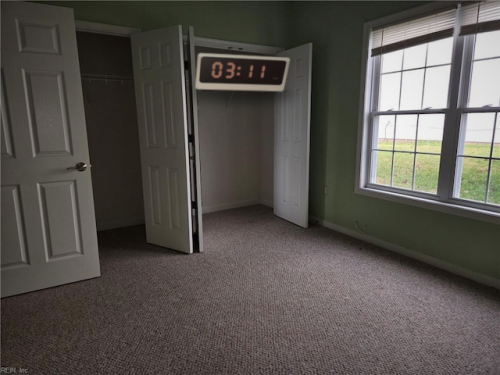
3 h 11 min
